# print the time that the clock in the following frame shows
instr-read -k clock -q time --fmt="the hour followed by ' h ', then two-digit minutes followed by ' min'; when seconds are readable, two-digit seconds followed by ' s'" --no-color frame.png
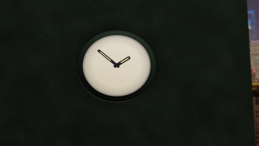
1 h 52 min
